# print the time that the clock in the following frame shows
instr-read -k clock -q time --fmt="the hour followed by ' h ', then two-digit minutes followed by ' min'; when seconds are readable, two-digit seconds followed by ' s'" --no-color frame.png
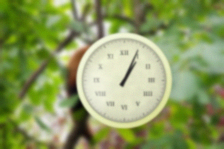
1 h 04 min
